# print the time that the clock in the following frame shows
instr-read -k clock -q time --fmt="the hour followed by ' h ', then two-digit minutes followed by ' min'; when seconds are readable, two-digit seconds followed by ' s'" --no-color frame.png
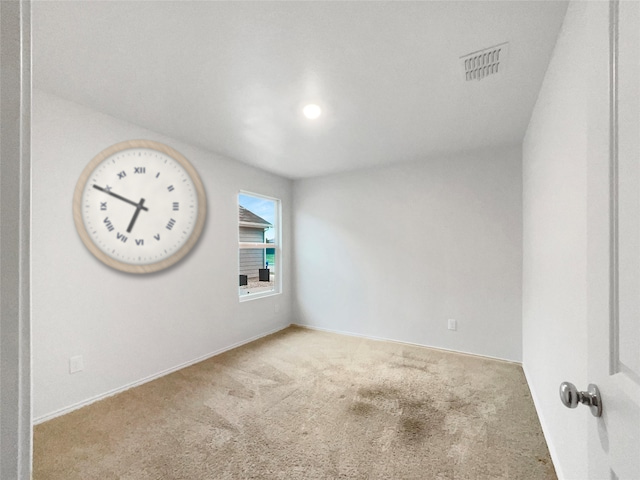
6 h 49 min
